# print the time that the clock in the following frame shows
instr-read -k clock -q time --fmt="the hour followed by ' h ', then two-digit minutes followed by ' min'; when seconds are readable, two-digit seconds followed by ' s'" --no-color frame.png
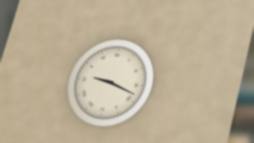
9 h 18 min
